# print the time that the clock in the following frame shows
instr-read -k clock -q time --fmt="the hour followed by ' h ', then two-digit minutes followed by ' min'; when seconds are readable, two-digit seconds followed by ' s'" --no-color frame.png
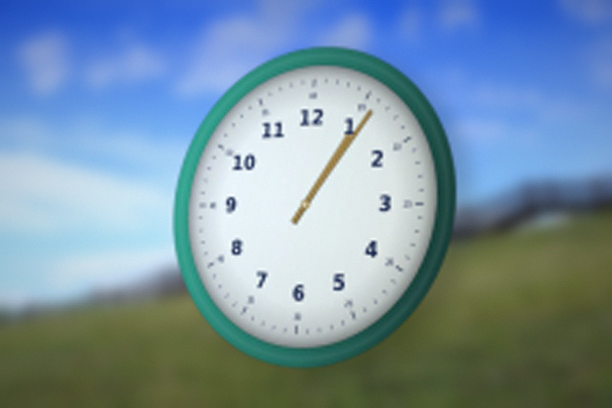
1 h 06 min
